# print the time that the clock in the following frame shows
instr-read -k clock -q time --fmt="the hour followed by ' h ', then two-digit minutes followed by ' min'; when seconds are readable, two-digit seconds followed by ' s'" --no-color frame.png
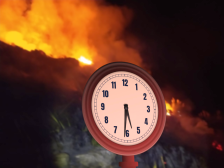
5 h 31 min
